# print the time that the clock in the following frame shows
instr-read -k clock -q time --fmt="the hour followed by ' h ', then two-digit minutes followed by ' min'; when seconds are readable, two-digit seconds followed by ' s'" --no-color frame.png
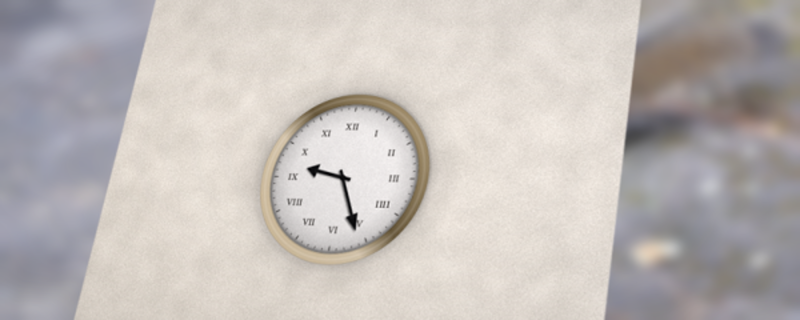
9 h 26 min
